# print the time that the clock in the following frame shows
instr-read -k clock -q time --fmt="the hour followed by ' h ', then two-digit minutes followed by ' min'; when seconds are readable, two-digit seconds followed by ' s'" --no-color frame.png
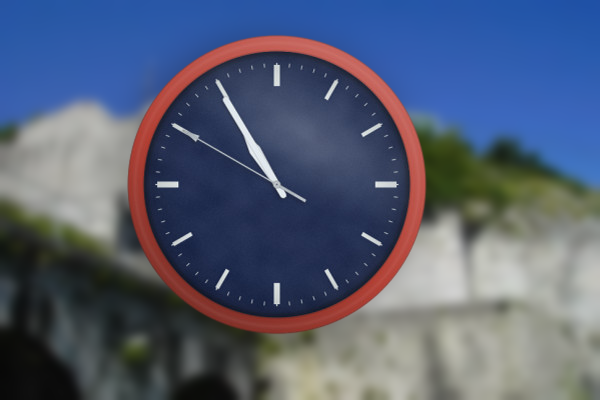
10 h 54 min 50 s
